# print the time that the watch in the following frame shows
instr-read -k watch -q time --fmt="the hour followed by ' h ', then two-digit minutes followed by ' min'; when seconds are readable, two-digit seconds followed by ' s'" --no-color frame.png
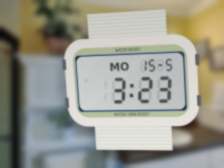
3 h 23 min
